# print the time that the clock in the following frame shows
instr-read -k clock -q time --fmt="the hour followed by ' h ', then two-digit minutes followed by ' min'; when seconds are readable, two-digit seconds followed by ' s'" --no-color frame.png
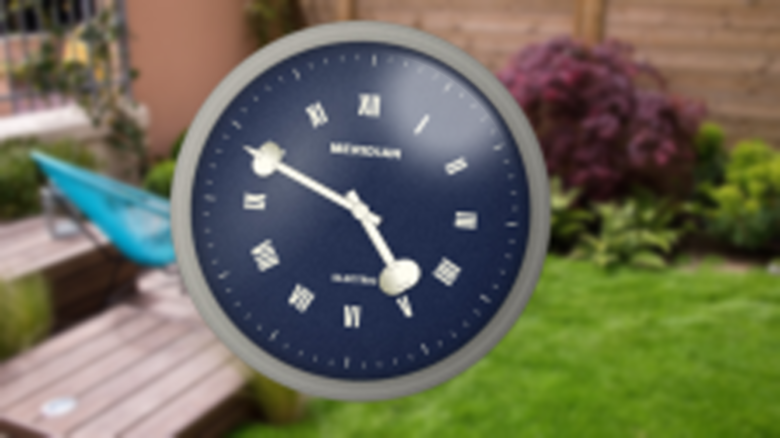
4 h 49 min
